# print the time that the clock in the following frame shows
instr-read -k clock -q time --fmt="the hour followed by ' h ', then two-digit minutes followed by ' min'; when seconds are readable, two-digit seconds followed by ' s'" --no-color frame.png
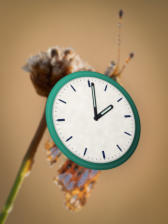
2 h 01 min
